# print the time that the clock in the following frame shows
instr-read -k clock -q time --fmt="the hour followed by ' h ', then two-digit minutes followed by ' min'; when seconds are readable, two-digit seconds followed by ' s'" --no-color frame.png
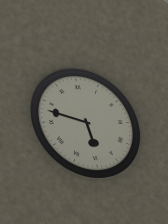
5 h 48 min
